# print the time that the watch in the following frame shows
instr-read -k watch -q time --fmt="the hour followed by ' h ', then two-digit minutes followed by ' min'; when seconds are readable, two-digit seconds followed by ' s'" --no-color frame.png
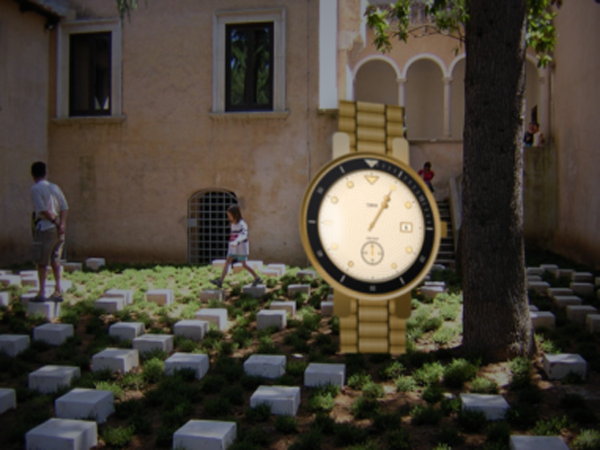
1 h 05 min
